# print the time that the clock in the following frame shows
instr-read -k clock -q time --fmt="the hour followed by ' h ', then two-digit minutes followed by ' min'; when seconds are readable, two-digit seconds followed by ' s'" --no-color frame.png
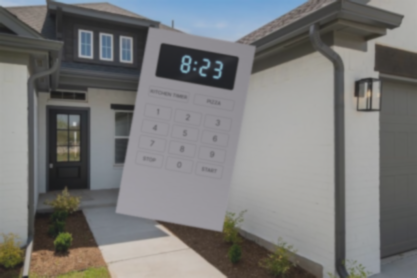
8 h 23 min
